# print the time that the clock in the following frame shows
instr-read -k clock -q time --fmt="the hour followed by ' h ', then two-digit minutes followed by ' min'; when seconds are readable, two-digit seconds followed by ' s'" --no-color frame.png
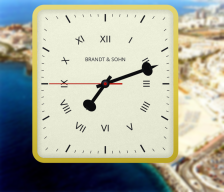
7 h 11 min 45 s
